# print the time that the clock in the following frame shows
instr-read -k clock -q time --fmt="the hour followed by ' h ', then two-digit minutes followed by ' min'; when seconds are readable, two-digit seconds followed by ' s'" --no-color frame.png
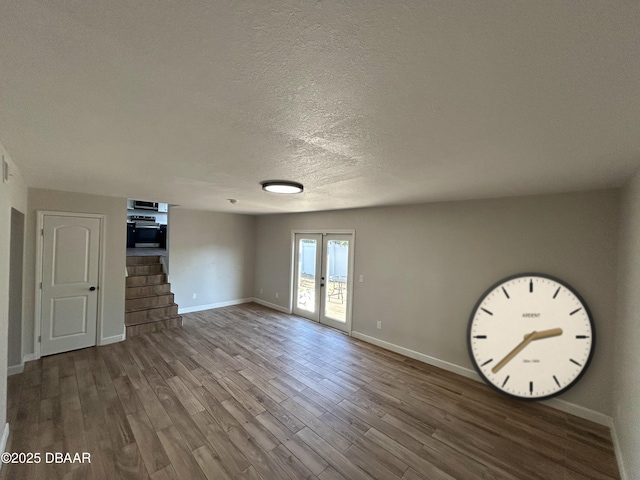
2 h 38 min
